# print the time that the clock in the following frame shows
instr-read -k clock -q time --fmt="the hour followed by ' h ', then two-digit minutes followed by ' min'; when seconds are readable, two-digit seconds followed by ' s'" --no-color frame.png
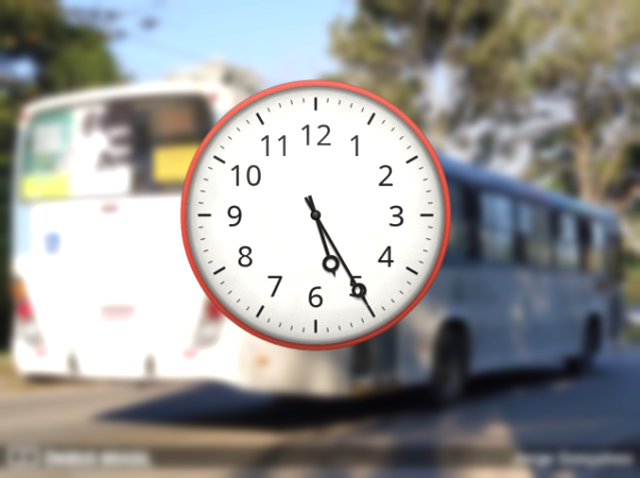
5 h 25 min
